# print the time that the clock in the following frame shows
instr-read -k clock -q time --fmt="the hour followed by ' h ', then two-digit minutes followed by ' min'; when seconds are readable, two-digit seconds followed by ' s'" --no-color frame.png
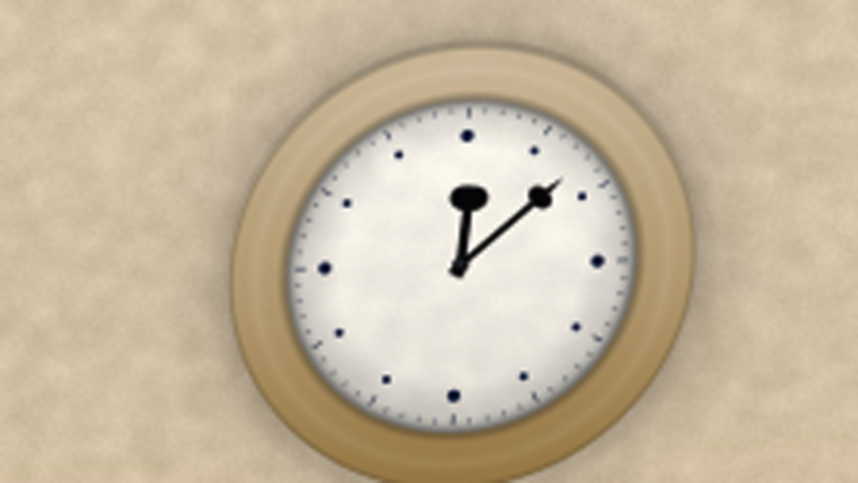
12 h 08 min
